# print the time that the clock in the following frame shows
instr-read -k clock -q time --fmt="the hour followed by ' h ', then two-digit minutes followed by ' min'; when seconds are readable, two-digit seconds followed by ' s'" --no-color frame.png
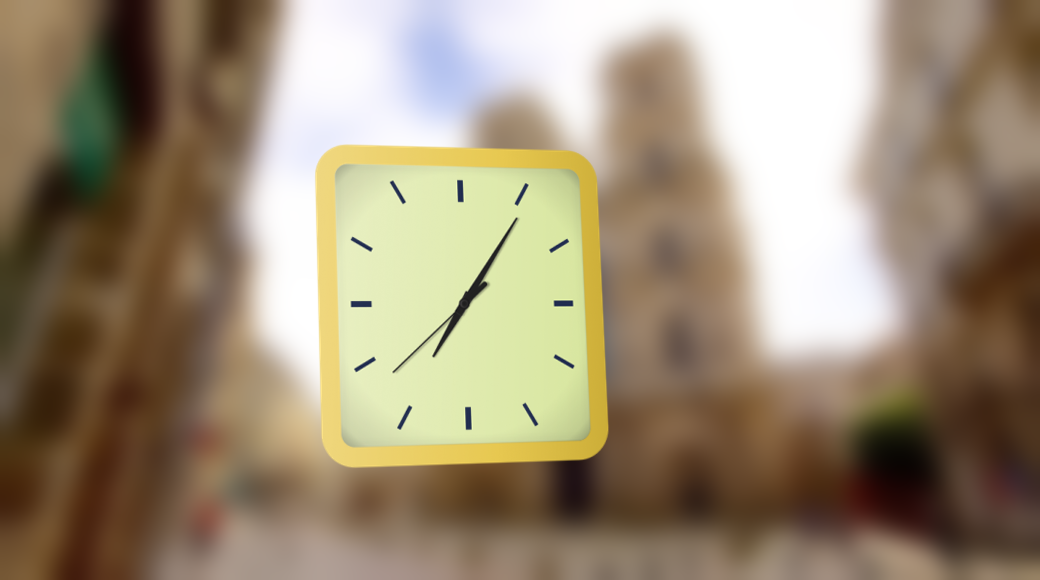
7 h 05 min 38 s
